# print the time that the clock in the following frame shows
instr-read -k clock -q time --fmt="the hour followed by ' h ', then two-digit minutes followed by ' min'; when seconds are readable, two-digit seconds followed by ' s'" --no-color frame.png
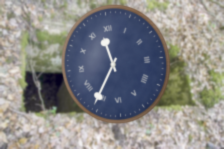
11 h 36 min
